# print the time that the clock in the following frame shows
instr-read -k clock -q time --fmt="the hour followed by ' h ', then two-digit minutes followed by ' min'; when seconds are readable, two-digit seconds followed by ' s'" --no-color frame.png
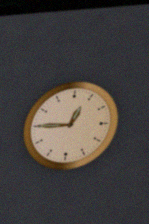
12 h 45 min
